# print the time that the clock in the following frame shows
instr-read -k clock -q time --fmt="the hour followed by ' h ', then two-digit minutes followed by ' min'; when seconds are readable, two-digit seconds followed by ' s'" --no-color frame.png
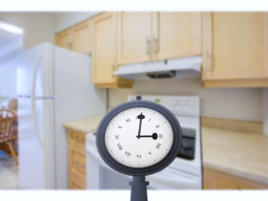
3 h 01 min
